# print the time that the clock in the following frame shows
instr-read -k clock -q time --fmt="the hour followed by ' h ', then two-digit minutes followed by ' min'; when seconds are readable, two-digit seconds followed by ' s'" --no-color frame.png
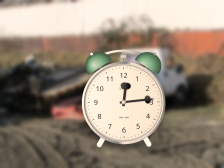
12 h 14 min
